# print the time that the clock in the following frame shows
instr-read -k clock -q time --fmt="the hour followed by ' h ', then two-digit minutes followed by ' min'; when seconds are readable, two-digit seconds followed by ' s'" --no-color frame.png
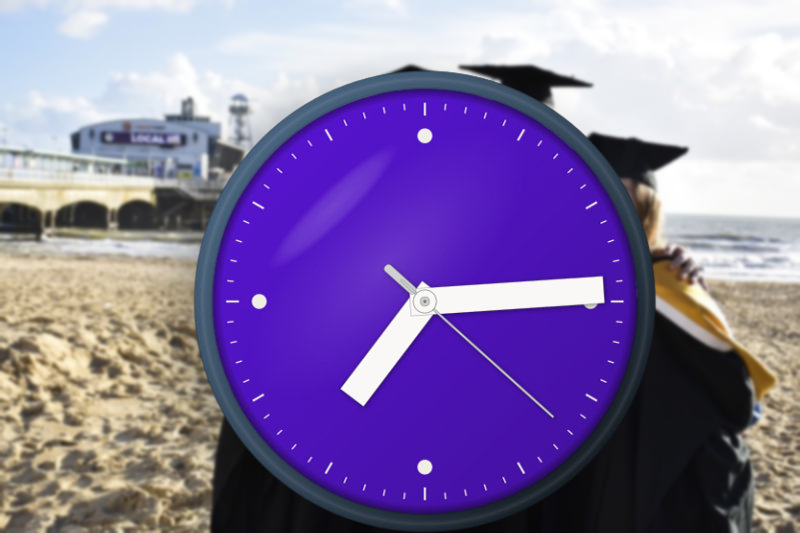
7 h 14 min 22 s
